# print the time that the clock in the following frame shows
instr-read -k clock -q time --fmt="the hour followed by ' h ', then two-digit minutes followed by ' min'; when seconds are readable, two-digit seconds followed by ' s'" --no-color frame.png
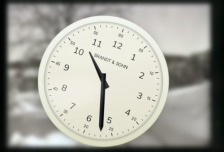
10 h 27 min
